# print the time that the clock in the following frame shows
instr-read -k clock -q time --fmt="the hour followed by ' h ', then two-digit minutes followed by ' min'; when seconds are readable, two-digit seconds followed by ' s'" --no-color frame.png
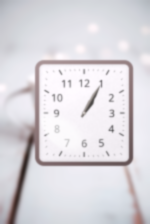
1 h 05 min
